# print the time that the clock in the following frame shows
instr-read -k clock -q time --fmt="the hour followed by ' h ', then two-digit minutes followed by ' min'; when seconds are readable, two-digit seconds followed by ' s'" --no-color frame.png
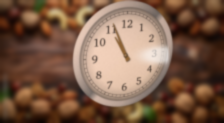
10 h 56 min
